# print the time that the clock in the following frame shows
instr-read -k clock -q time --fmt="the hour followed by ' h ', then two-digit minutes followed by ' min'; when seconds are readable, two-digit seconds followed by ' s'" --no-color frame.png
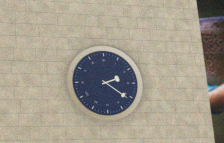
2 h 21 min
